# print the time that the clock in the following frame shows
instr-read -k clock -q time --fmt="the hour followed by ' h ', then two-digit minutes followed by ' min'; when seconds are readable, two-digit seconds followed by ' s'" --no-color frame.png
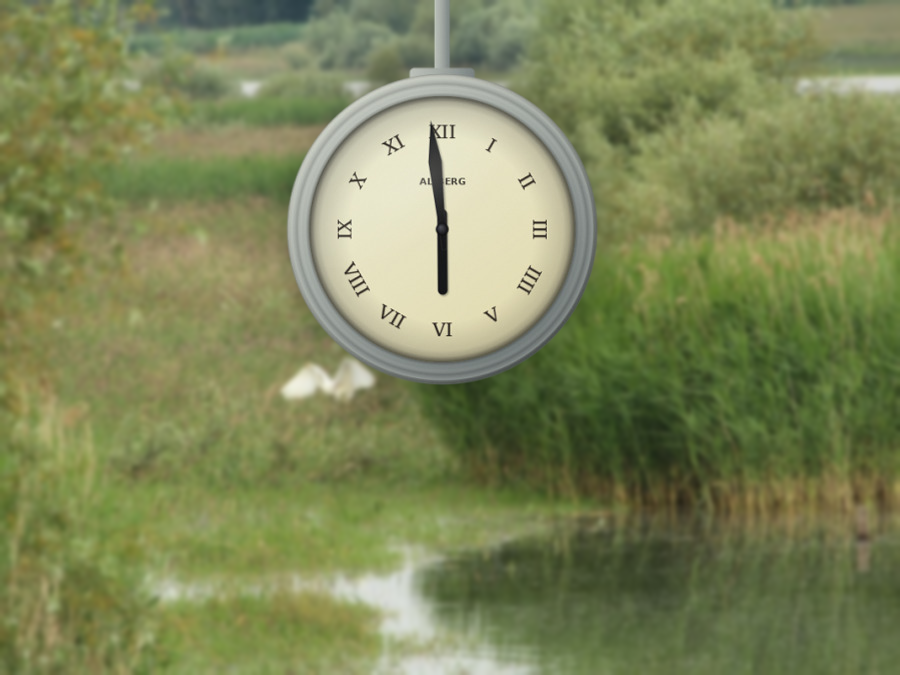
5 h 59 min
